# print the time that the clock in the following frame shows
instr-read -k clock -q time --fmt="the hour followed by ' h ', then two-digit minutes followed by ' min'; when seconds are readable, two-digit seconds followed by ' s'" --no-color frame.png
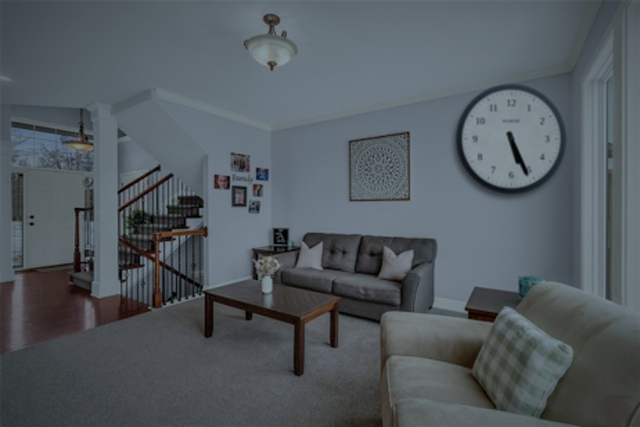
5 h 26 min
